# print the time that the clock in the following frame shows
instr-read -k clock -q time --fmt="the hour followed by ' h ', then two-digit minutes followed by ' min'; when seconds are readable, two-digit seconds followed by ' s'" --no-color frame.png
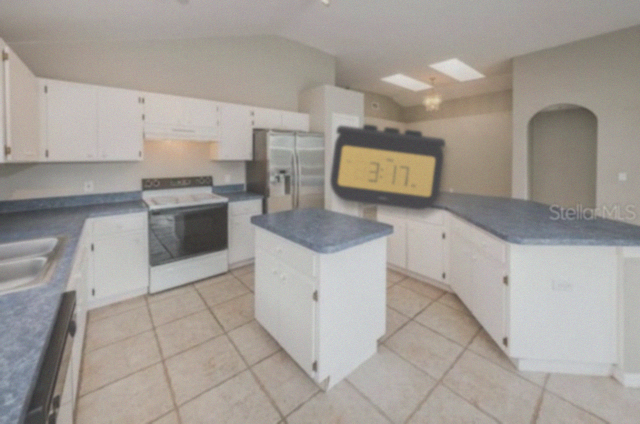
3 h 17 min
